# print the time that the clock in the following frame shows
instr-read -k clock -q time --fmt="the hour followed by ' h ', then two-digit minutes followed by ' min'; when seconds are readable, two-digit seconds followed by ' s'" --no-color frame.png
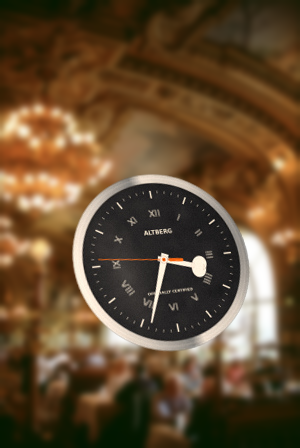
3 h 33 min 46 s
